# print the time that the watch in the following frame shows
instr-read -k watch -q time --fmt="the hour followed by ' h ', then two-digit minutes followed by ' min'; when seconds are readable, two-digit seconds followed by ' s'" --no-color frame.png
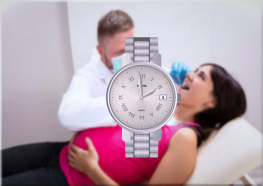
1 h 59 min
